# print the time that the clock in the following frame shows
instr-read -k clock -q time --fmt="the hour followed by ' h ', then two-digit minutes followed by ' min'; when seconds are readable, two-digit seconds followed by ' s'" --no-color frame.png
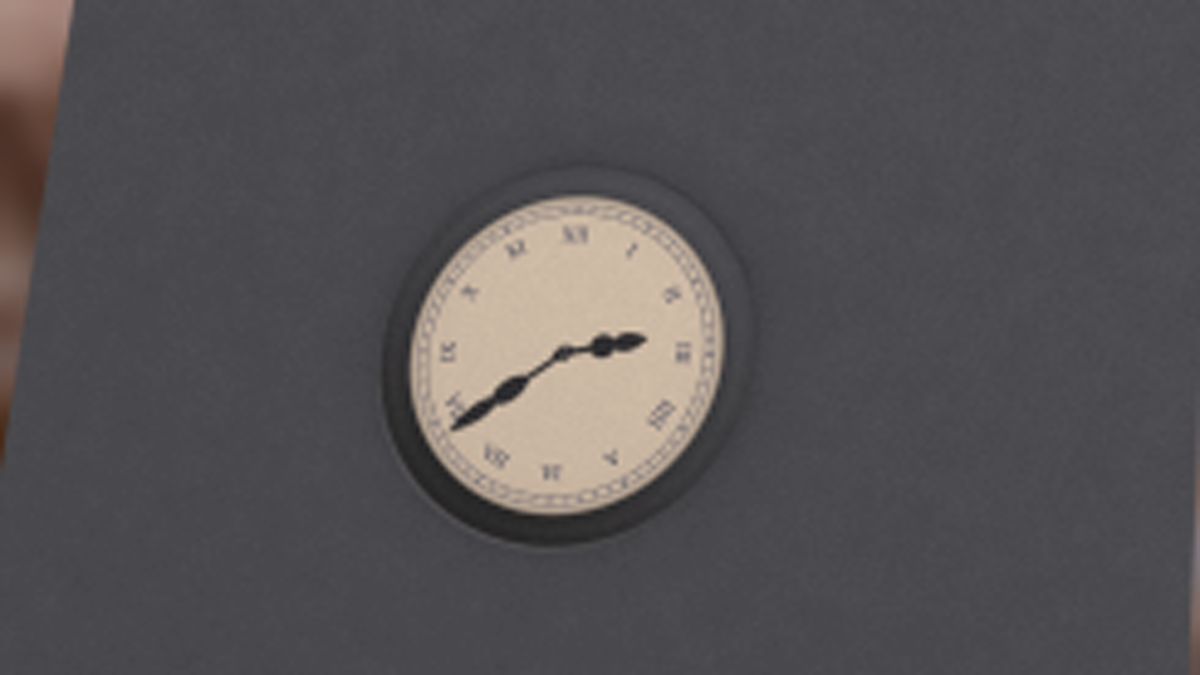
2 h 39 min
